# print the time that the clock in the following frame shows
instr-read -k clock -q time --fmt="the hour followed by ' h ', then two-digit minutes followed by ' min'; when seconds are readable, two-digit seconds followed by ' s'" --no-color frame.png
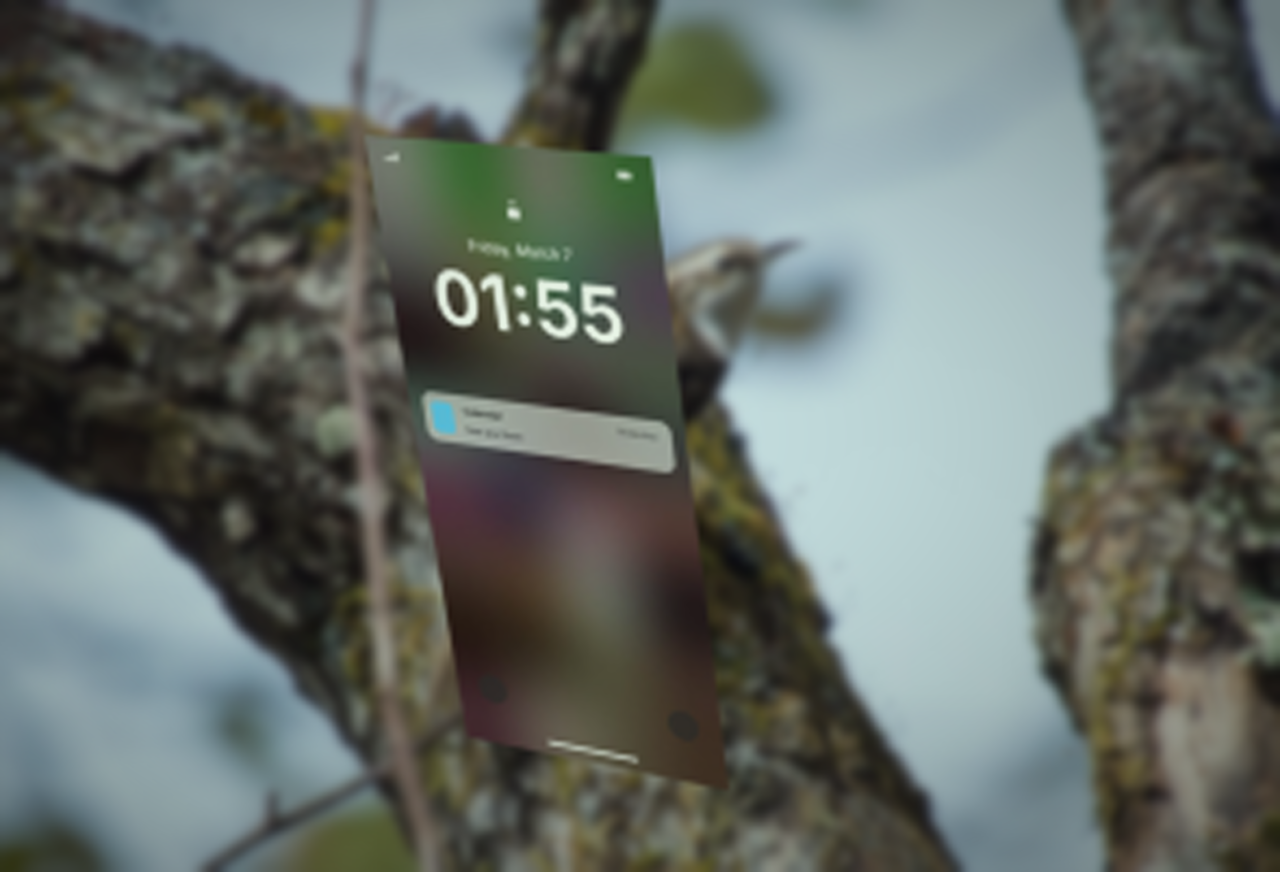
1 h 55 min
